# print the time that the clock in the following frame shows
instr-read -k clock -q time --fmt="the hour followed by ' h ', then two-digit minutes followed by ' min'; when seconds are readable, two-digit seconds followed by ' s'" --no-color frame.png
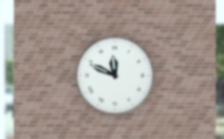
11 h 49 min
